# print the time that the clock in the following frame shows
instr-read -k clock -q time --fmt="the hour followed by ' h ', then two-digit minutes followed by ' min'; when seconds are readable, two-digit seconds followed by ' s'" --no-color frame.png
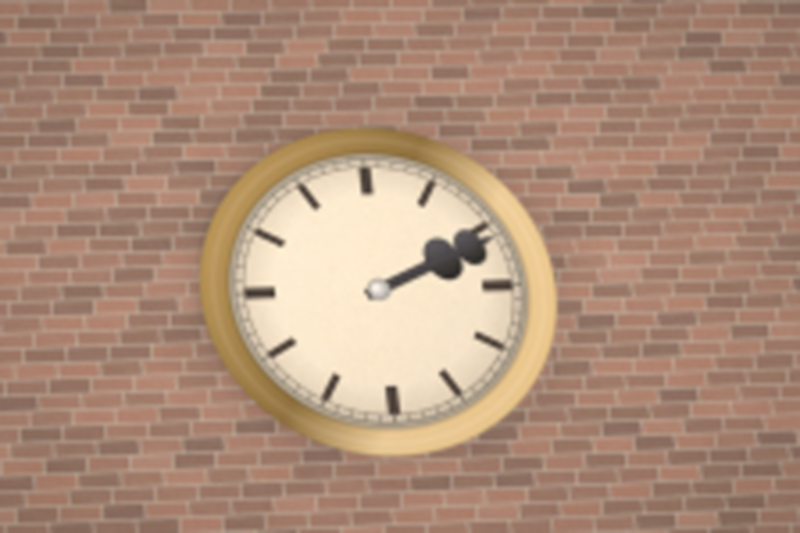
2 h 11 min
